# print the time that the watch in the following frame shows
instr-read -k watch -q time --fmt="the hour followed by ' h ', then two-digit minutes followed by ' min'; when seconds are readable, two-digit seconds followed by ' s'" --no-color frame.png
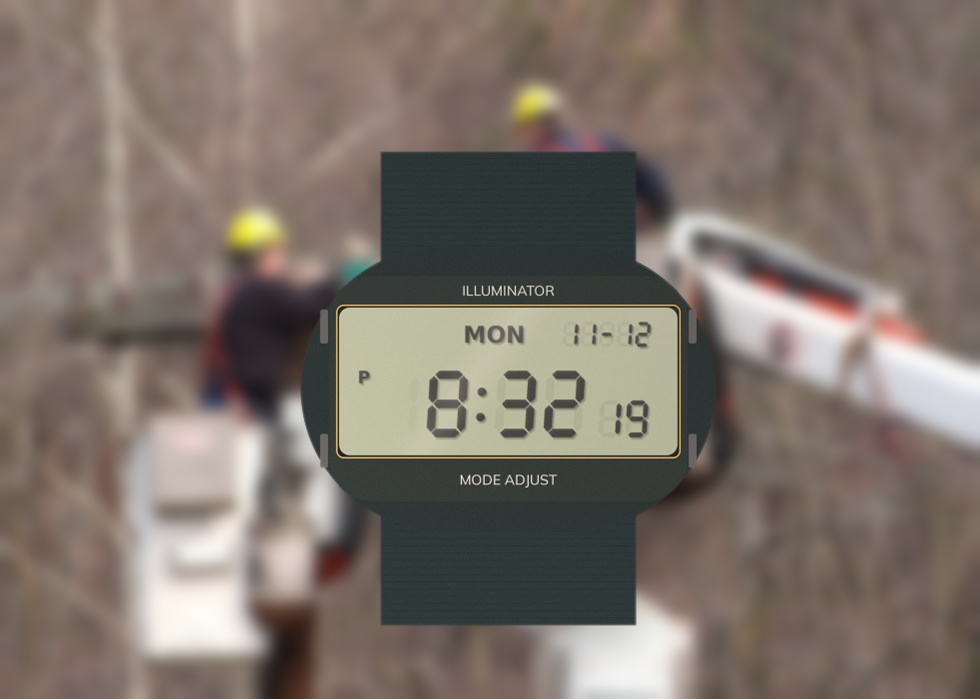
8 h 32 min 19 s
